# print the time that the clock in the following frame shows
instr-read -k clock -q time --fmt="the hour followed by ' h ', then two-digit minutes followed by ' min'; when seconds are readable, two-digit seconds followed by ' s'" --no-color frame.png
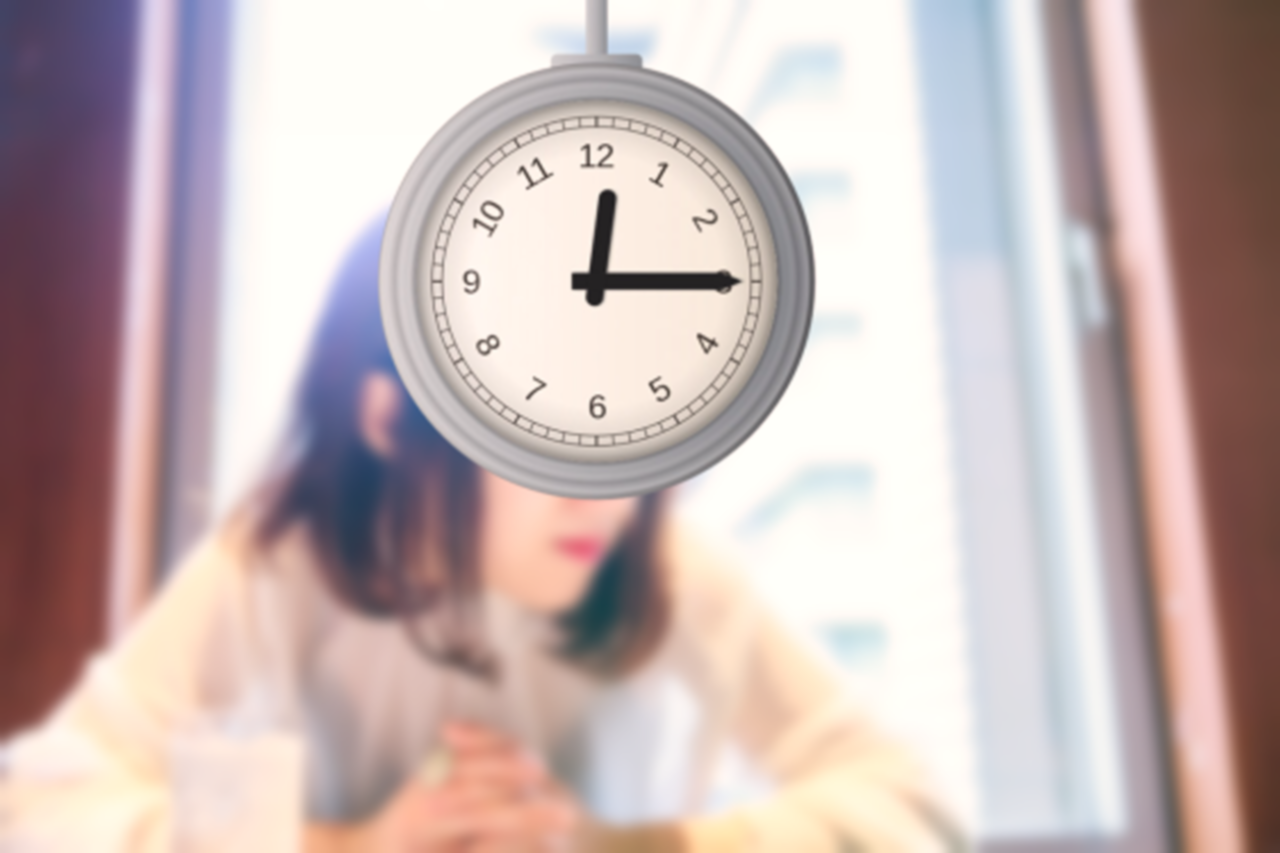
12 h 15 min
